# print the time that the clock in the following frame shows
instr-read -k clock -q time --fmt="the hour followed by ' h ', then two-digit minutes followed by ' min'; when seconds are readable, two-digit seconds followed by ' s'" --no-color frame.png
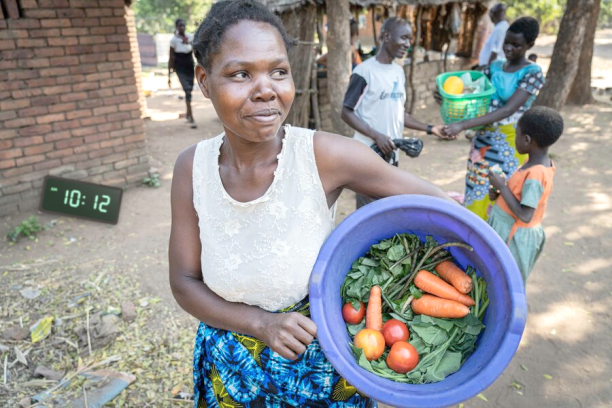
10 h 12 min
